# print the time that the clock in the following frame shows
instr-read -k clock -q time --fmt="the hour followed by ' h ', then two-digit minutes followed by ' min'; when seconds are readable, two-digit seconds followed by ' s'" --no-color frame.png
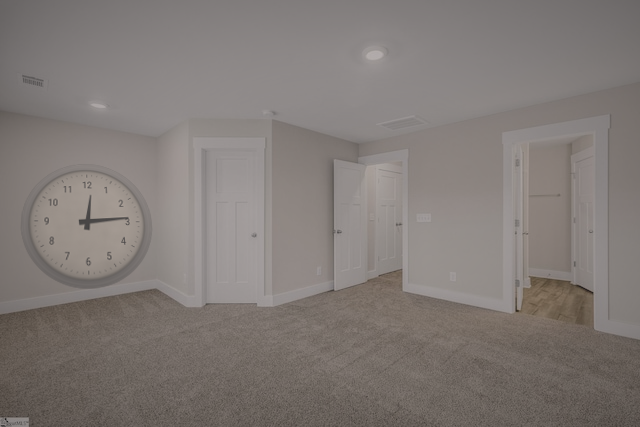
12 h 14 min
